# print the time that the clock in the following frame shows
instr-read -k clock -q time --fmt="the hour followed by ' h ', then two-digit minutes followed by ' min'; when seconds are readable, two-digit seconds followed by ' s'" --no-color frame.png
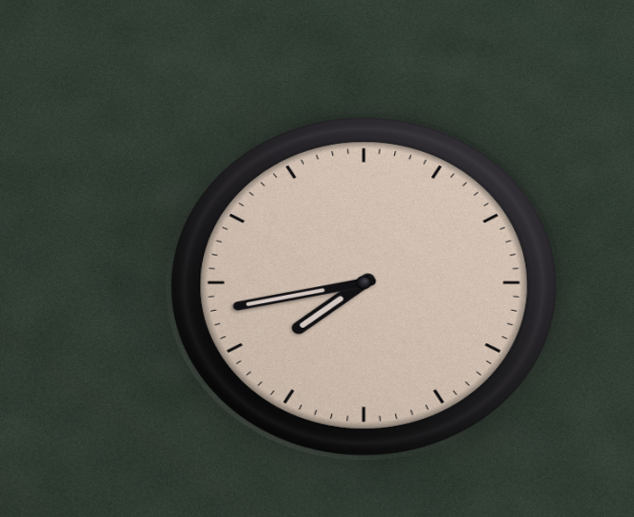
7 h 43 min
